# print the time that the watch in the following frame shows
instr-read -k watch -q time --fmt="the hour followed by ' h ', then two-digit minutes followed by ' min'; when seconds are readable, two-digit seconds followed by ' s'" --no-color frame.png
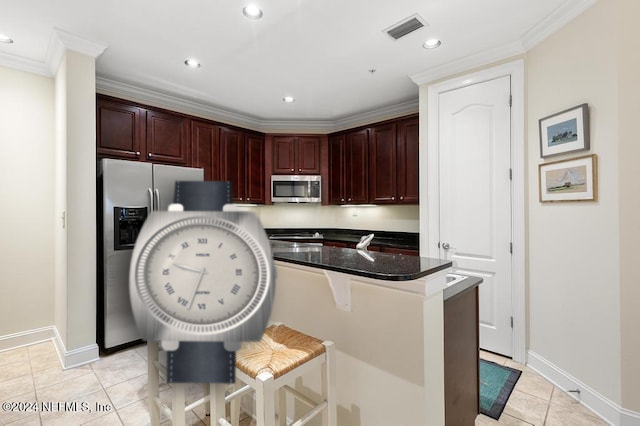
9 h 33 min
